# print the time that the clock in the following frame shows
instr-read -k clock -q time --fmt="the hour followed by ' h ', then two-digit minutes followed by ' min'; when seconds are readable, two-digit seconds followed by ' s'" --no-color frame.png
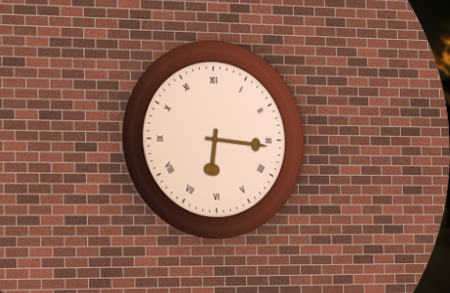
6 h 16 min
